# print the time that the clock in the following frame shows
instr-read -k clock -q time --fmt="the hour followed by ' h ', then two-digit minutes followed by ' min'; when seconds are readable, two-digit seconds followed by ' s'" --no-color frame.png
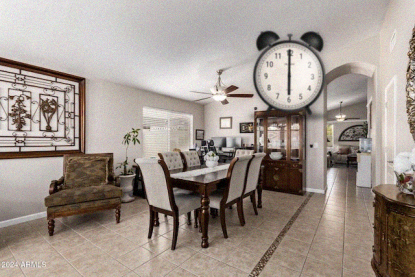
6 h 00 min
